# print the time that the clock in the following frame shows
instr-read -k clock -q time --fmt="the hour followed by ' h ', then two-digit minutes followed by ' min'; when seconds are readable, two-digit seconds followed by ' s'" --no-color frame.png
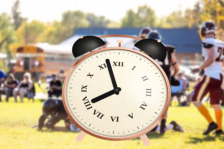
7 h 57 min
